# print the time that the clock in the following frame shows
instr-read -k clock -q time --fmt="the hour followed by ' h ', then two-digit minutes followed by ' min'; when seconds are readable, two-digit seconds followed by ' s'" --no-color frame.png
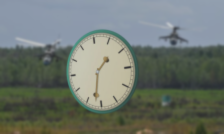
1 h 32 min
